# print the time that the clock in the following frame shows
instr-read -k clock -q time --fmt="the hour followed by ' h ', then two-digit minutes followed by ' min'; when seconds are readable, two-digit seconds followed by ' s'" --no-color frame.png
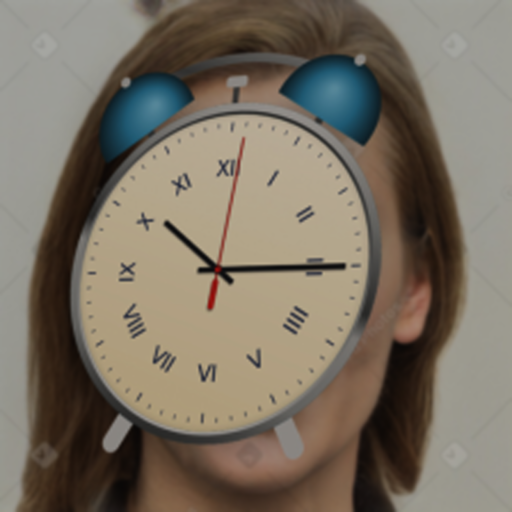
10 h 15 min 01 s
